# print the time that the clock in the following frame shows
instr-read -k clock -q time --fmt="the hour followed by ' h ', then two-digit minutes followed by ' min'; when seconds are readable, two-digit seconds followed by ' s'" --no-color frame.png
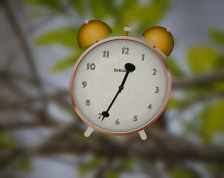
12 h 34 min
